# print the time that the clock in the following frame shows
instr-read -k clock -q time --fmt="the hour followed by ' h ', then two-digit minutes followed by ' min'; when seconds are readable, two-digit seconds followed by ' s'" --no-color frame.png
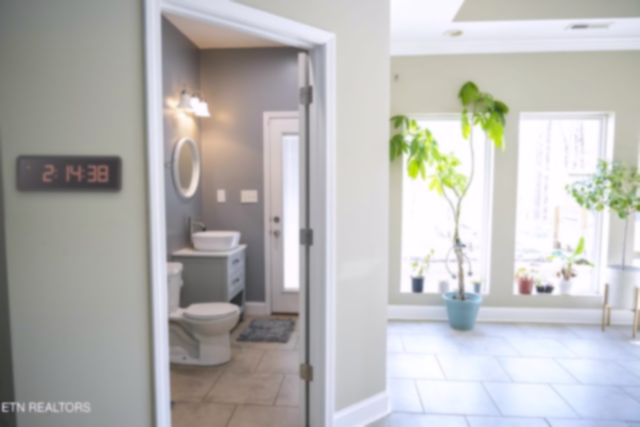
2 h 14 min 38 s
